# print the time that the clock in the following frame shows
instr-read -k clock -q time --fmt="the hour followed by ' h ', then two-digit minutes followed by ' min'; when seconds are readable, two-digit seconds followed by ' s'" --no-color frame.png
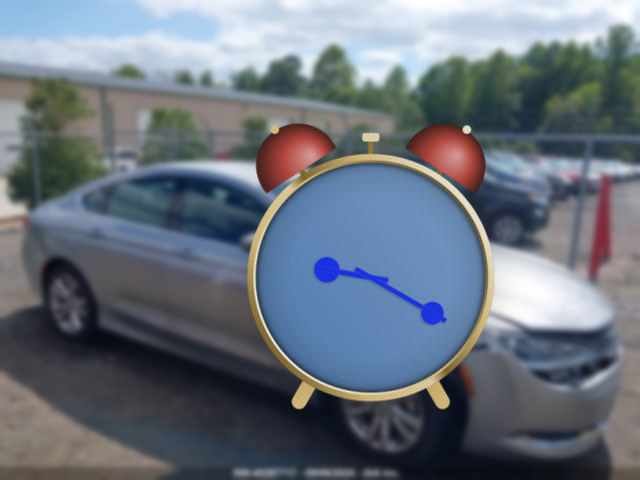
9 h 20 min
